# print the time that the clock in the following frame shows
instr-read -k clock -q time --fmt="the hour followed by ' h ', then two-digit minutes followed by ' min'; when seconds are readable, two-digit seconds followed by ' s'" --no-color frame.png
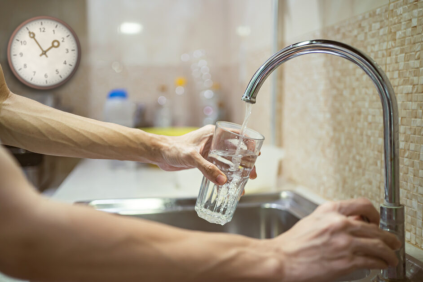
1 h 55 min
